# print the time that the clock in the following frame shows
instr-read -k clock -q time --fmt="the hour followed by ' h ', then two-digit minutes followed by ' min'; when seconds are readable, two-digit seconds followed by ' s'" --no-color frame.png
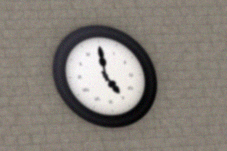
5 h 00 min
